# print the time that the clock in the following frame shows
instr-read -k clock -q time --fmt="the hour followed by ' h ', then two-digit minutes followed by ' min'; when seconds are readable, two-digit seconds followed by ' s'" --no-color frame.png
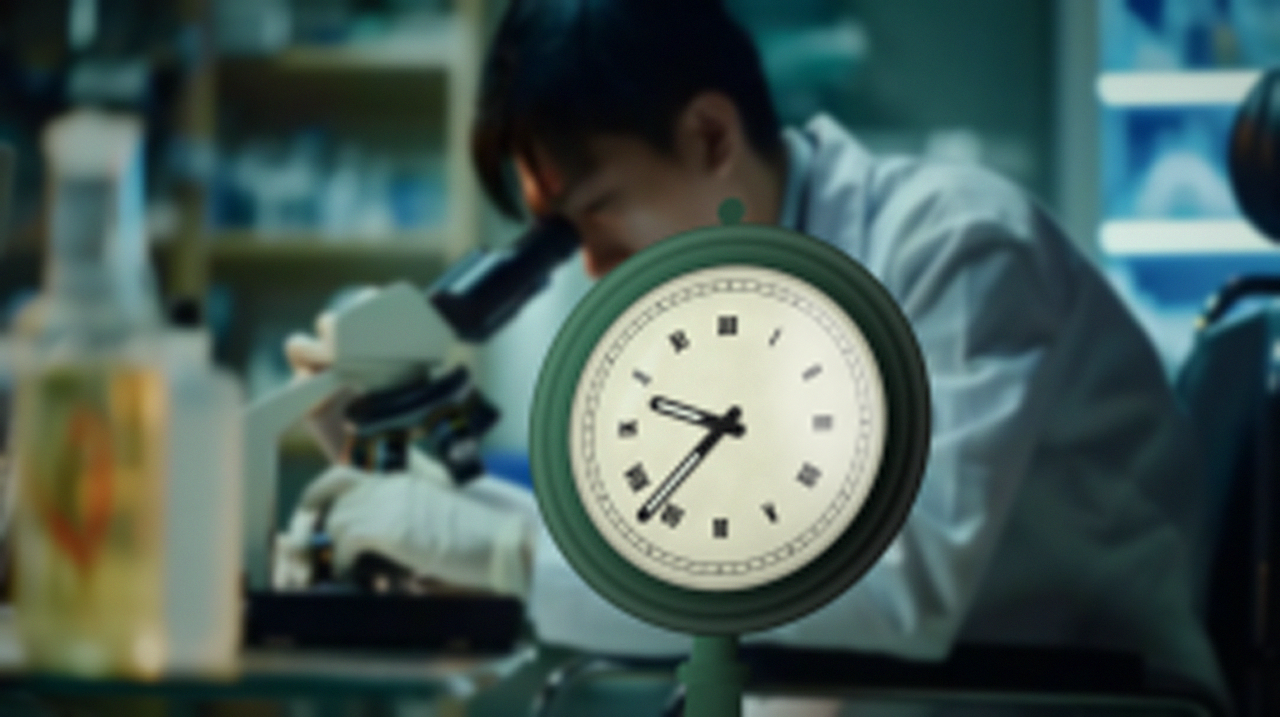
9 h 37 min
